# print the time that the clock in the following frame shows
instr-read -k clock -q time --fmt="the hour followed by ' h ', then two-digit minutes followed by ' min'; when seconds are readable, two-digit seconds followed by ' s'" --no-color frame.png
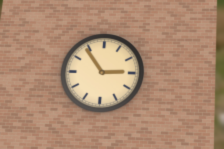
2 h 54 min
